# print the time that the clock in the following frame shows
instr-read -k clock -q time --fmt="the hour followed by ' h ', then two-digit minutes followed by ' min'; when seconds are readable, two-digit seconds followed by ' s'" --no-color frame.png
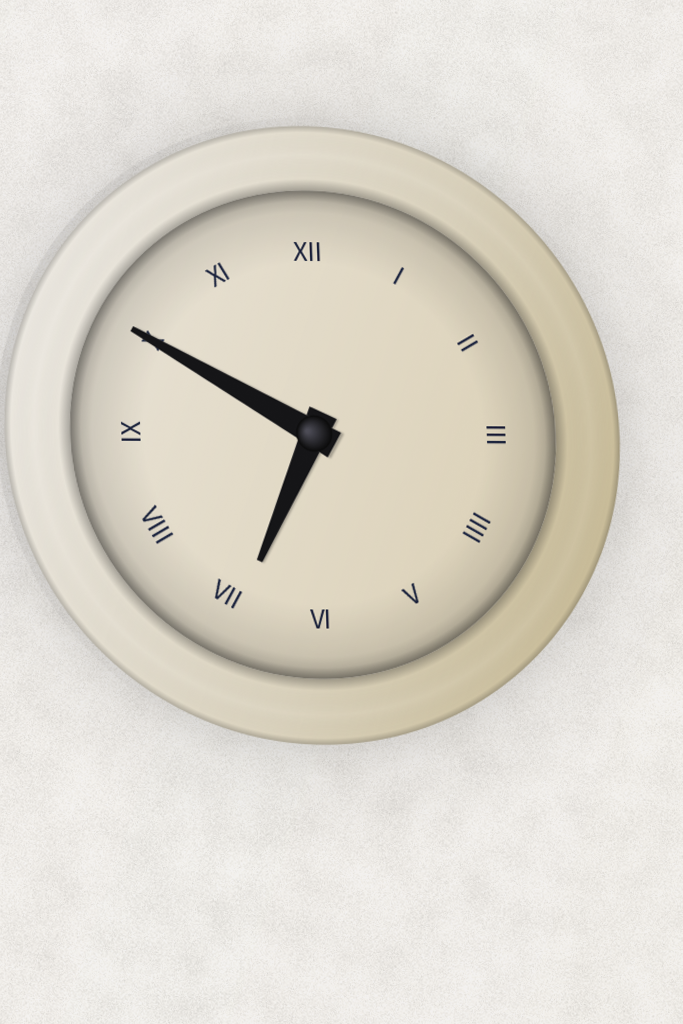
6 h 50 min
